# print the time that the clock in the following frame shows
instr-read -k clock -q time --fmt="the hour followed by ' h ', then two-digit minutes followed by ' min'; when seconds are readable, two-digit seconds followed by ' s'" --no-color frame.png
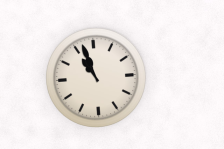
10 h 57 min
